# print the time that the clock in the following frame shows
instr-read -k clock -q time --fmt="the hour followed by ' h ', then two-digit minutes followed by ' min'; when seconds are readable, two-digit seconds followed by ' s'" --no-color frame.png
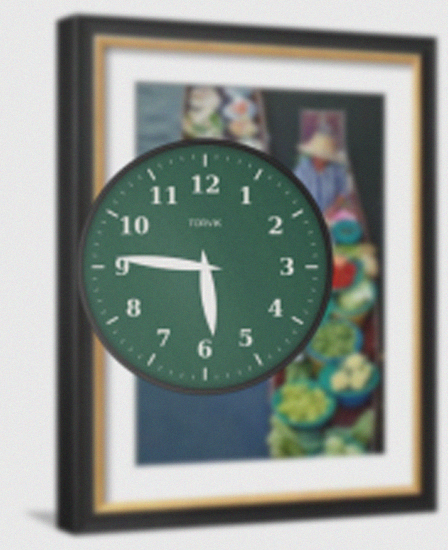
5 h 46 min
